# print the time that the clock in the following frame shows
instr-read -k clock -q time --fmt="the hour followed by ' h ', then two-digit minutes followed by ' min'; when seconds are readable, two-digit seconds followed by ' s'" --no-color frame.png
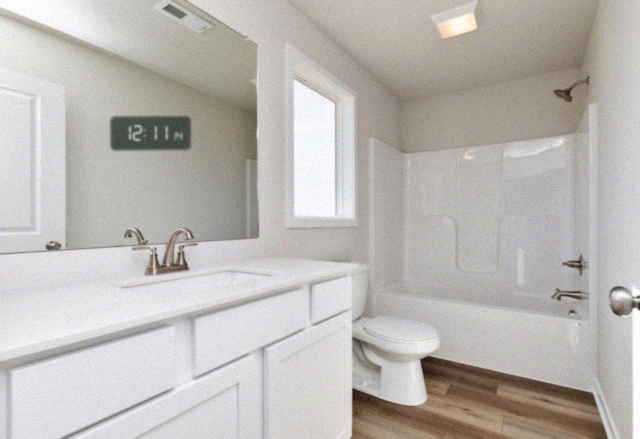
12 h 11 min
